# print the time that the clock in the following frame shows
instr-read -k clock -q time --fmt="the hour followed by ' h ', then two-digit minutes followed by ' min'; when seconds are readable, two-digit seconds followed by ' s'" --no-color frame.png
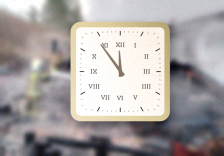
11 h 54 min
